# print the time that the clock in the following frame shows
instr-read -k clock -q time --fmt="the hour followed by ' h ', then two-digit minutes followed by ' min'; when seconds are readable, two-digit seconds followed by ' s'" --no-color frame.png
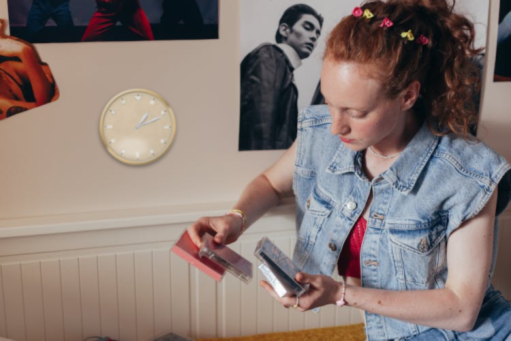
1 h 11 min
